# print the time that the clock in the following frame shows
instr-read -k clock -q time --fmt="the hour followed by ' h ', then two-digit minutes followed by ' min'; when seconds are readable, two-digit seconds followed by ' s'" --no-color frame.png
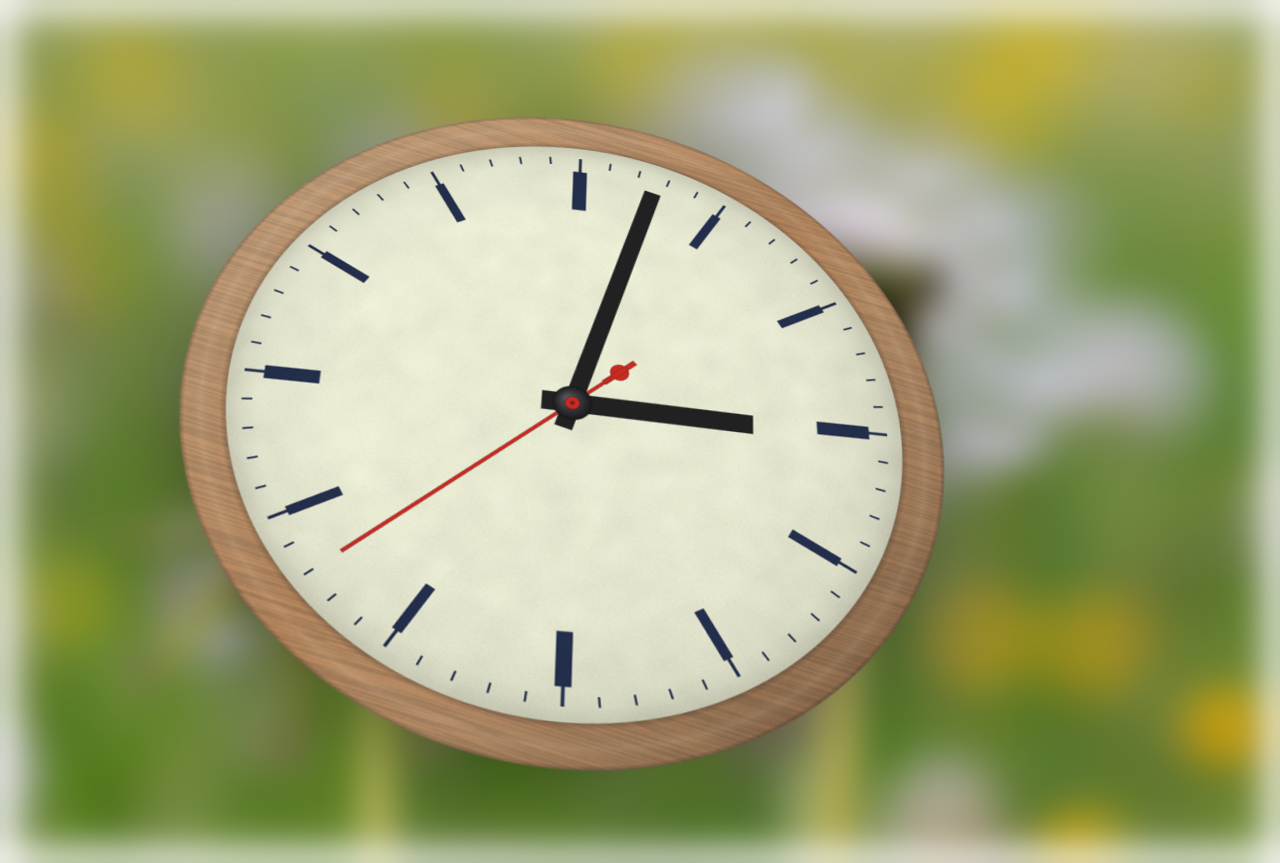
3 h 02 min 38 s
